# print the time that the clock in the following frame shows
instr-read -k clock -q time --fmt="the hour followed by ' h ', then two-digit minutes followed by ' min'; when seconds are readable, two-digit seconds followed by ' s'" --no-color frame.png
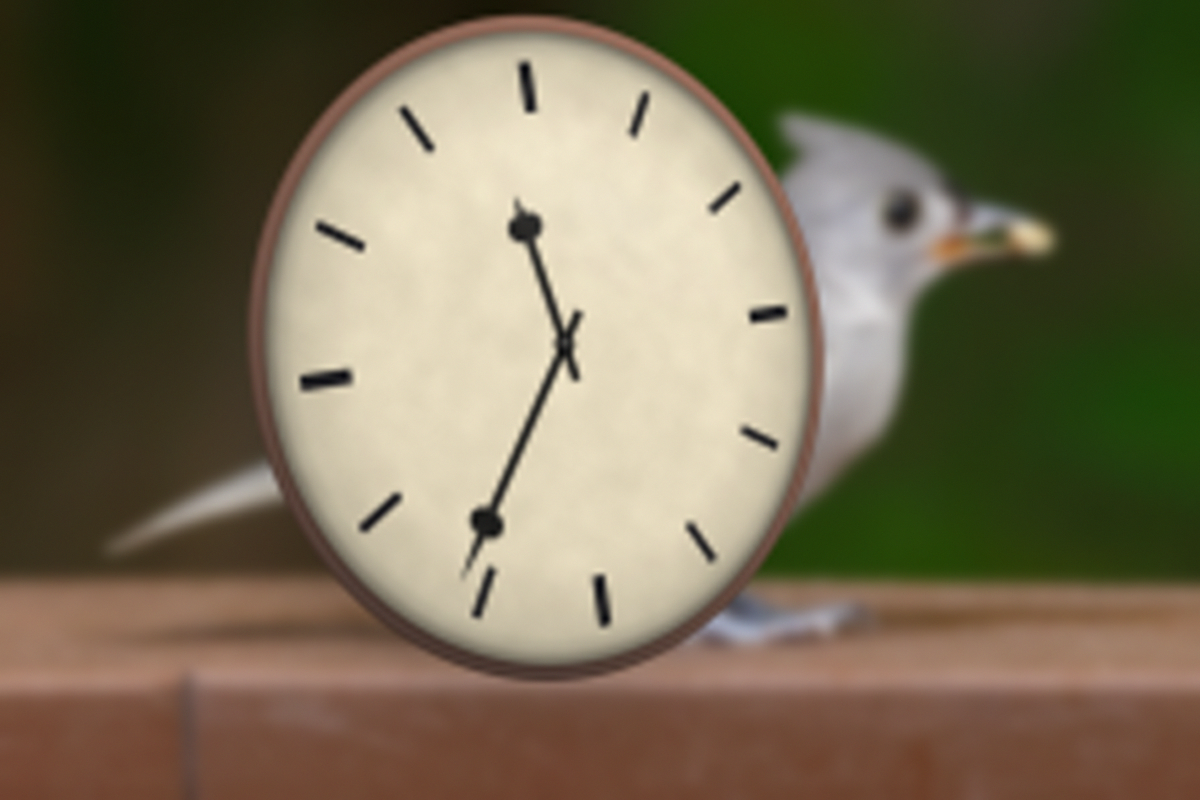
11 h 36 min
